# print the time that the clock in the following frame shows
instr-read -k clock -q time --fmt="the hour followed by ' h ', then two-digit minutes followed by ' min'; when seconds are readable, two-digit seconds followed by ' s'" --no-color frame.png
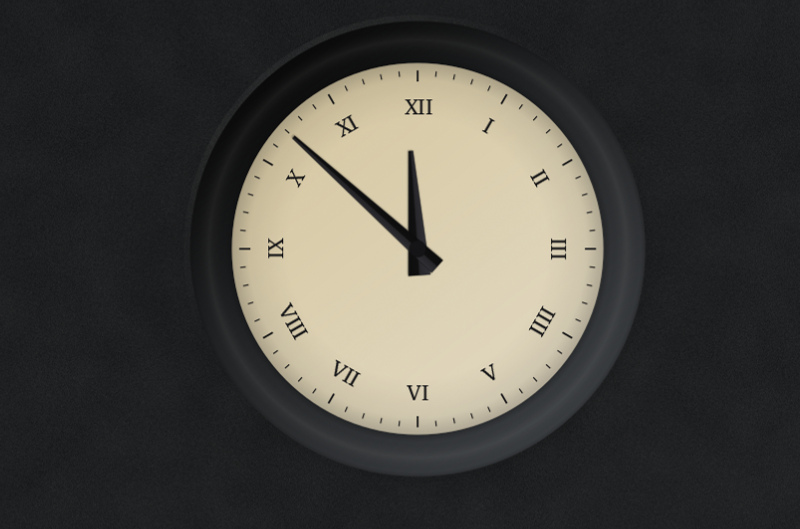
11 h 52 min
